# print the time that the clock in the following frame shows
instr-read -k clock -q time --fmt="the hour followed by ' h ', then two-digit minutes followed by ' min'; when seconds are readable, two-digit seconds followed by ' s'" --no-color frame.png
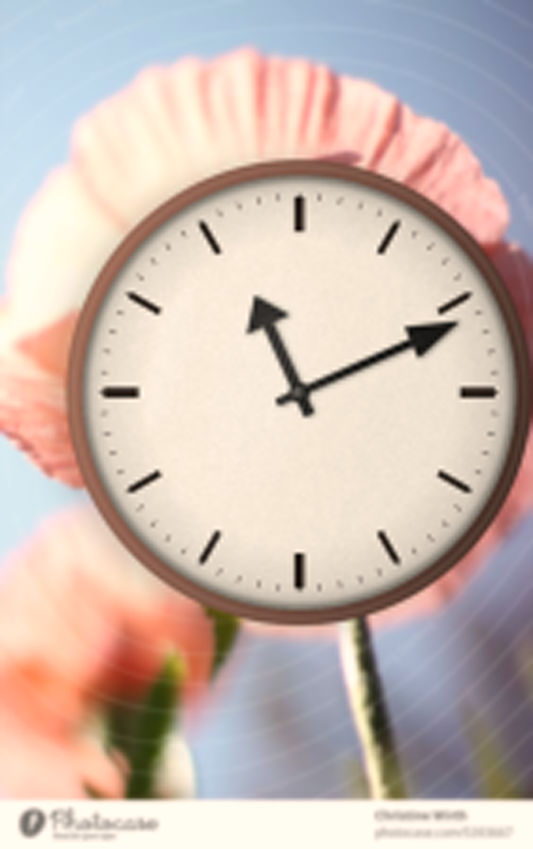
11 h 11 min
